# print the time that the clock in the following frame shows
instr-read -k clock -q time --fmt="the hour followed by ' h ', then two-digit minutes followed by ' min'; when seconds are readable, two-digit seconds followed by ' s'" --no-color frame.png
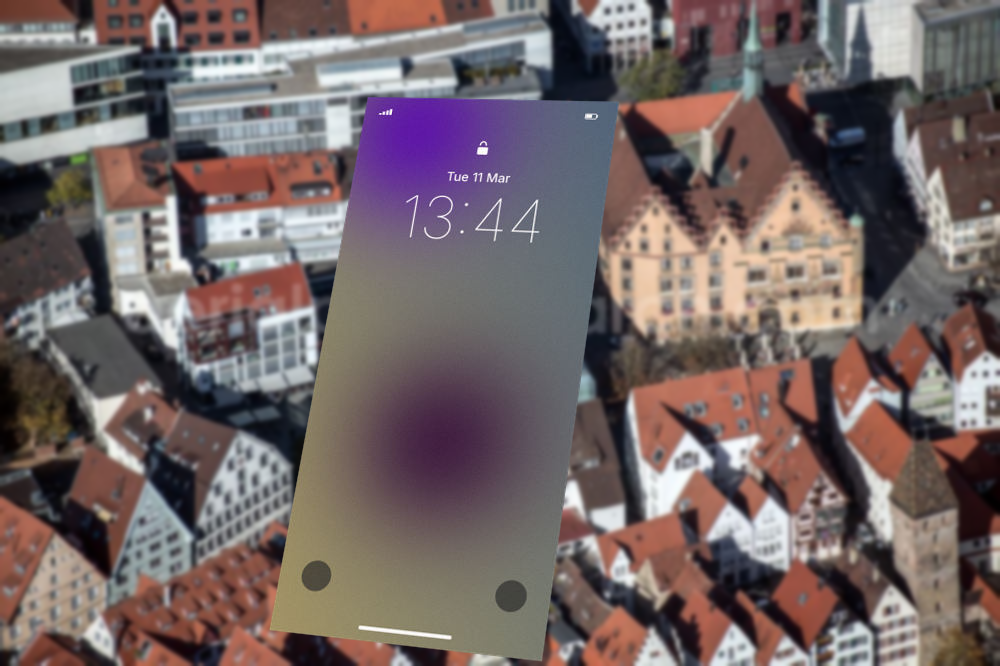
13 h 44 min
